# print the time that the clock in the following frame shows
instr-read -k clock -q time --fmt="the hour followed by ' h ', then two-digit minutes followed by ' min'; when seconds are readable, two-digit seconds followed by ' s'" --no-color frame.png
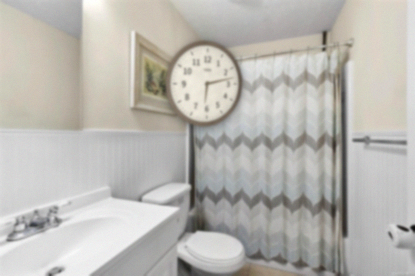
6 h 13 min
